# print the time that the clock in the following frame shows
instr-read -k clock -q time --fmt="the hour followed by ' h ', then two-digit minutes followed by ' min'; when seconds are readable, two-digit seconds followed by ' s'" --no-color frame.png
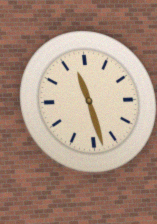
11 h 28 min
